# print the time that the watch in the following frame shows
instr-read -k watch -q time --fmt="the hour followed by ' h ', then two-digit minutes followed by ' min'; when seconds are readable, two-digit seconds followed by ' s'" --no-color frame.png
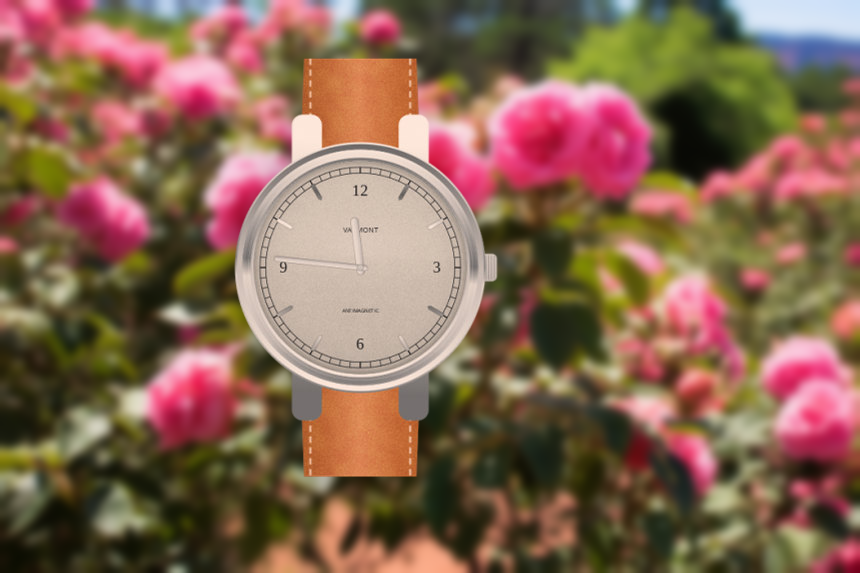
11 h 46 min
